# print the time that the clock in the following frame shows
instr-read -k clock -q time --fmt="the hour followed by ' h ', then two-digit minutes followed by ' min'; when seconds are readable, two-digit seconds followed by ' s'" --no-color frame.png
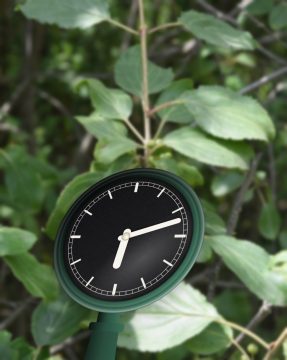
6 h 12 min
